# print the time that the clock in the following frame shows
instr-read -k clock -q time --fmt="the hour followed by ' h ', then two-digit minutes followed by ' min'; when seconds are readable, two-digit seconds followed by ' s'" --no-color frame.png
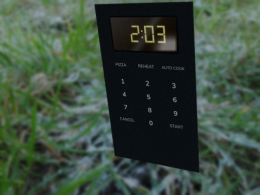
2 h 03 min
